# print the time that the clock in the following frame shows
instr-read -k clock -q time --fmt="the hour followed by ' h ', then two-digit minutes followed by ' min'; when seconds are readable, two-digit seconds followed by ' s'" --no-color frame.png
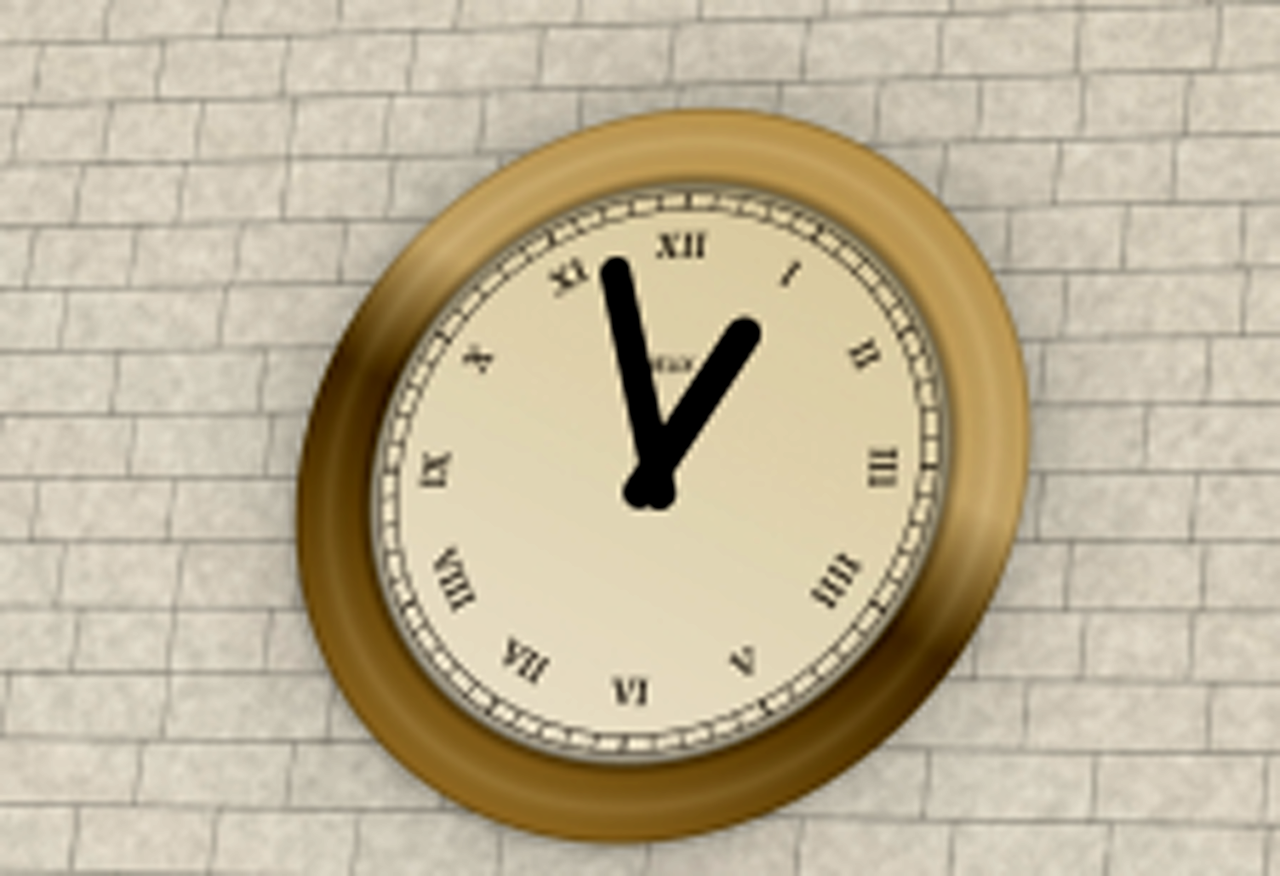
12 h 57 min
